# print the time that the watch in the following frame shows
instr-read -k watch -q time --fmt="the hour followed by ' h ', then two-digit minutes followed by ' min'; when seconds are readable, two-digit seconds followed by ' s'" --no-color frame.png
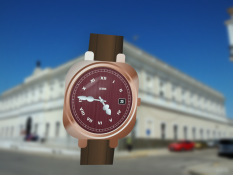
4 h 46 min
